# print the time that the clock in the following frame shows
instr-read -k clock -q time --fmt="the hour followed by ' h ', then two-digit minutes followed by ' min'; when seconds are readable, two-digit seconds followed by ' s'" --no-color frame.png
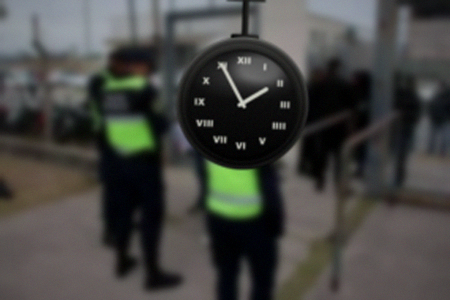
1 h 55 min
